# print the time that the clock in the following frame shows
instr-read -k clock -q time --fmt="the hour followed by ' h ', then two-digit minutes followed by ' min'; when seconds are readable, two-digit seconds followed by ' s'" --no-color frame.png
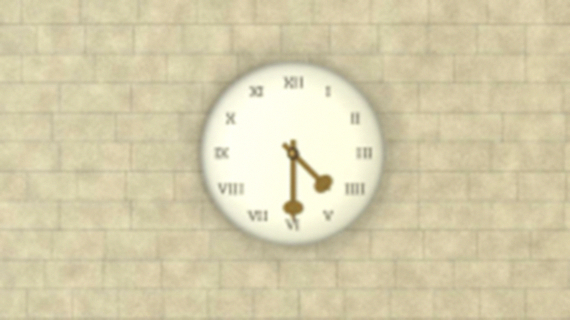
4 h 30 min
